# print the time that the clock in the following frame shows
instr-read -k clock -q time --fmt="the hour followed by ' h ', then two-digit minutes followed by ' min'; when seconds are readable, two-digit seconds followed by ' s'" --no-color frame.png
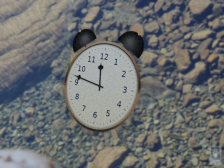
11 h 47 min
